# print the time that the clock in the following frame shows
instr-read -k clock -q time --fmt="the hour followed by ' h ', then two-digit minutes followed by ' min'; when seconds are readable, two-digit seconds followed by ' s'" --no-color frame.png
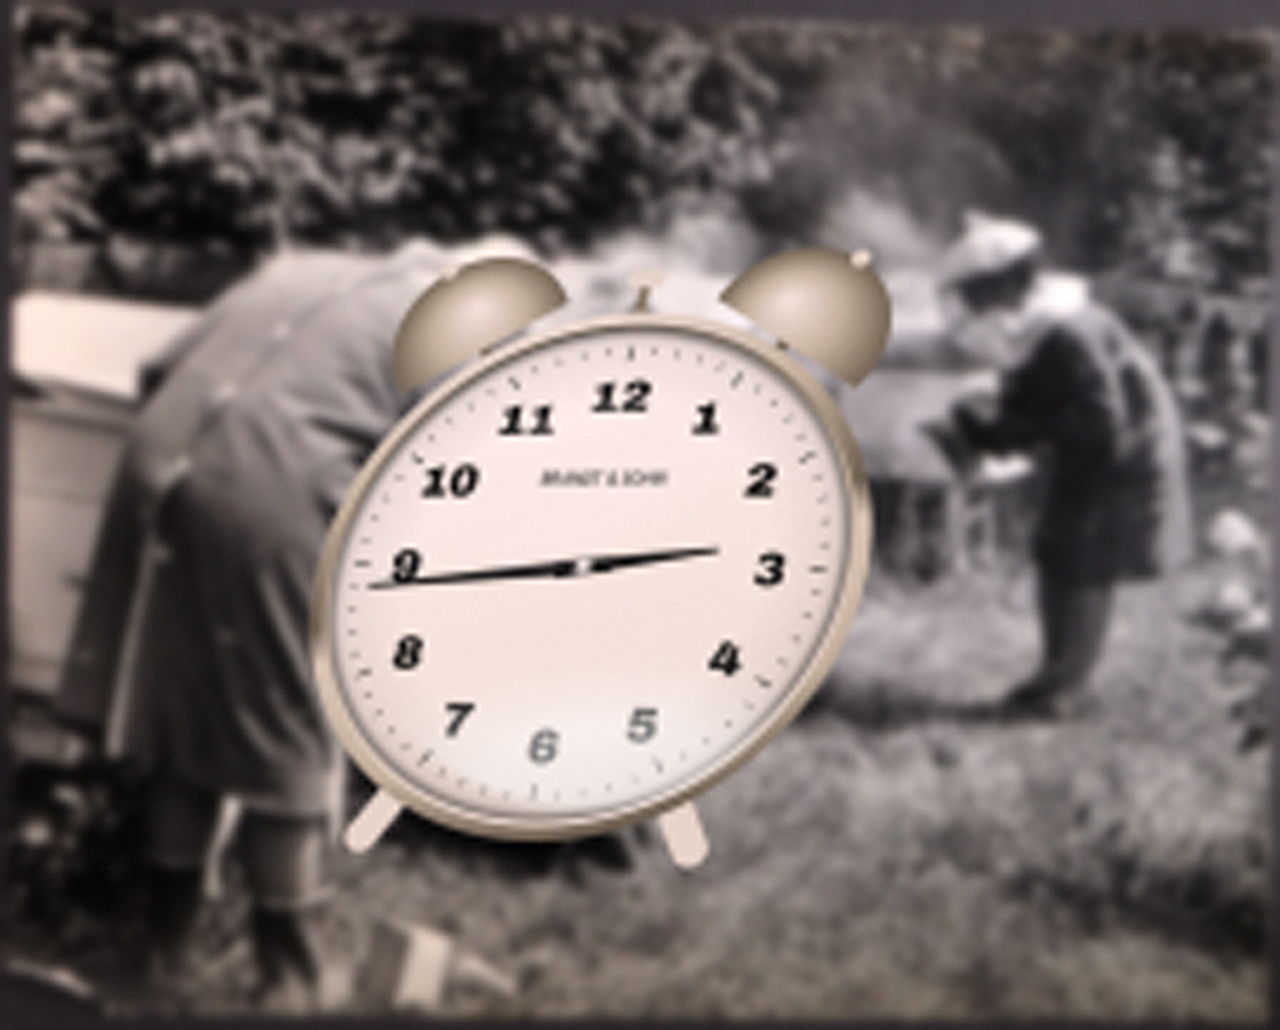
2 h 44 min
